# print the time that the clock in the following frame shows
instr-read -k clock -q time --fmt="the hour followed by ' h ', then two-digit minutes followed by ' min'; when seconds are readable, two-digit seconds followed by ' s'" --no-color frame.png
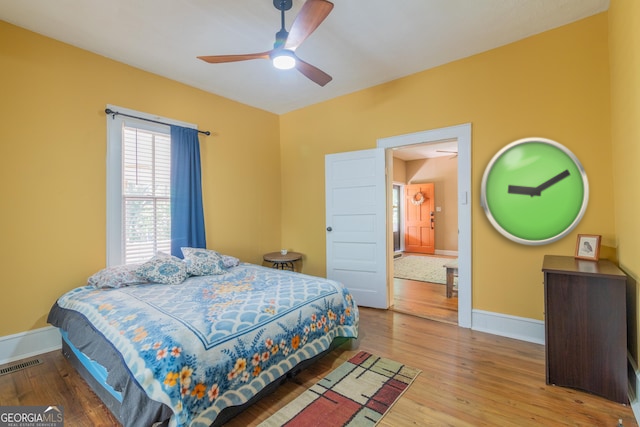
9 h 10 min
